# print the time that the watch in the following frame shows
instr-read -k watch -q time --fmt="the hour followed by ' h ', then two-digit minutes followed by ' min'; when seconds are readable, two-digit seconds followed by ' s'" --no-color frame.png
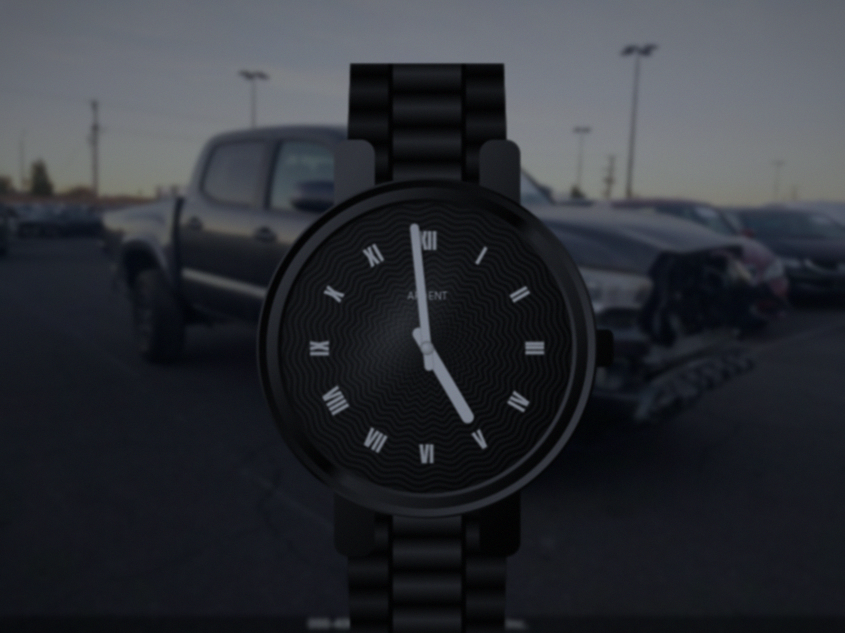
4 h 59 min
